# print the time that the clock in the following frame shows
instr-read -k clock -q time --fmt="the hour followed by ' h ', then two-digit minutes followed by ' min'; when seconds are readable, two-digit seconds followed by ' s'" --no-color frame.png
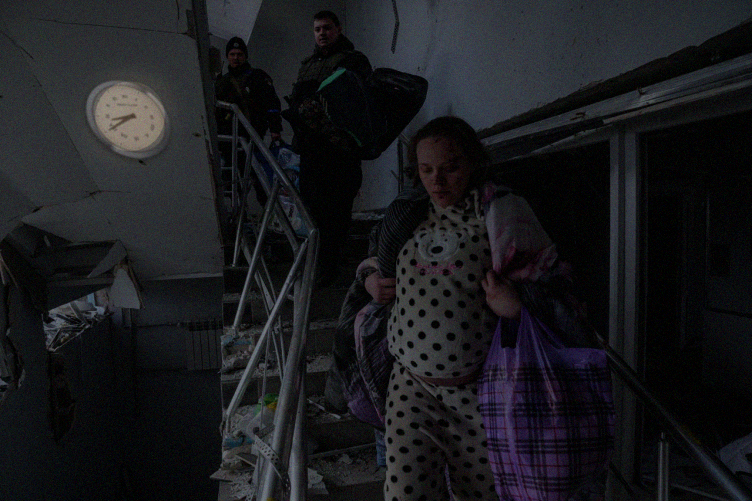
8 h 40 min
